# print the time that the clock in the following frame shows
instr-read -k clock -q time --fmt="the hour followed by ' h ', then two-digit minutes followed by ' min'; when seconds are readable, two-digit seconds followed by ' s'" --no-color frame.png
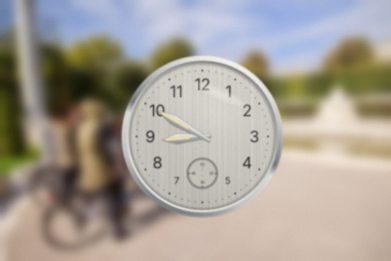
8 h 50 min
